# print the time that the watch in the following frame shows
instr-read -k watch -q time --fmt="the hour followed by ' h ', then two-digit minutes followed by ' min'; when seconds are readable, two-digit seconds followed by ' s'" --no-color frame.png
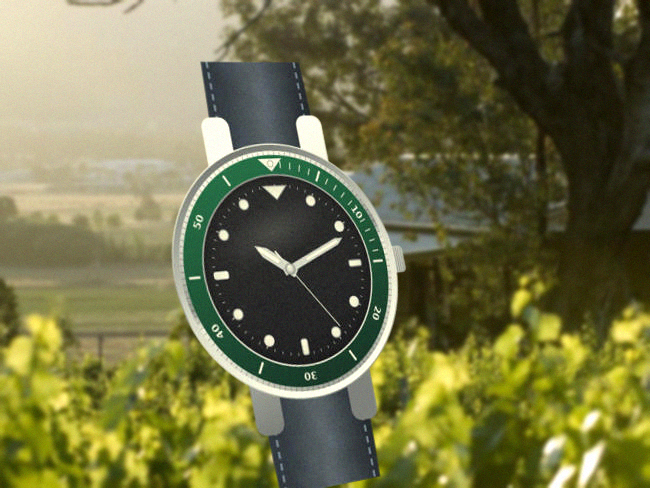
10 h 11 min 24 s
